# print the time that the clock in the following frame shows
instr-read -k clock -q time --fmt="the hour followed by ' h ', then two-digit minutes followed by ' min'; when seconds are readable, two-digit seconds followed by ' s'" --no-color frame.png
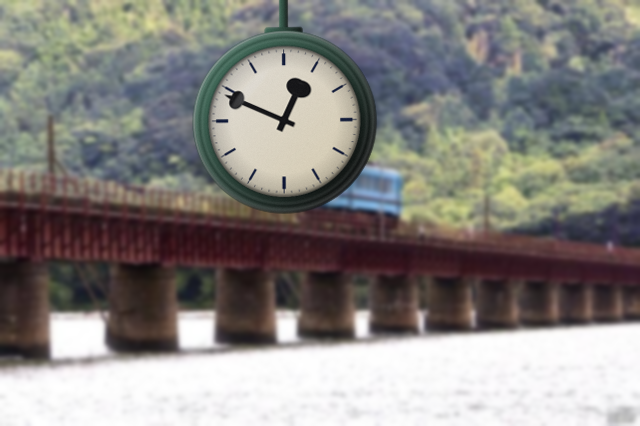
12 h 49 min
